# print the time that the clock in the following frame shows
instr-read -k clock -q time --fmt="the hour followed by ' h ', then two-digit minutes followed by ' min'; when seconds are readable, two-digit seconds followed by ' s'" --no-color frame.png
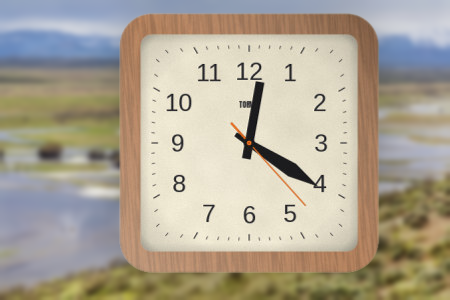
12 h 20 min 23 s
